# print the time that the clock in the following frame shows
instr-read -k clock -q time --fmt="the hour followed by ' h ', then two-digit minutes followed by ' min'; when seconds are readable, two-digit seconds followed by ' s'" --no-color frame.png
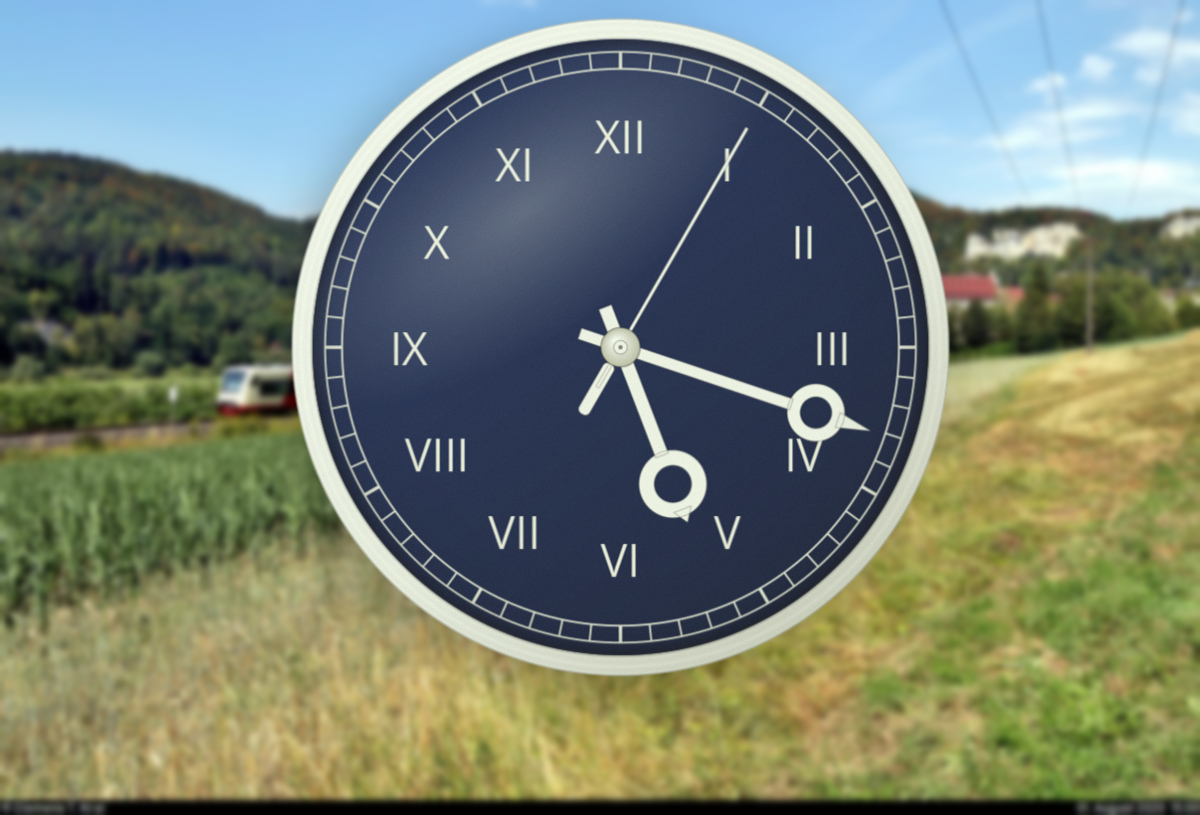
5 h 18 min 05 s
